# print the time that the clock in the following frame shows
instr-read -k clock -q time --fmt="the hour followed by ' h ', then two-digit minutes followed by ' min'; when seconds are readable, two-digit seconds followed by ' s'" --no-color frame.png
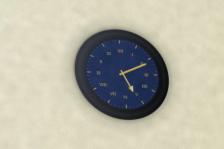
5 h 11 min
